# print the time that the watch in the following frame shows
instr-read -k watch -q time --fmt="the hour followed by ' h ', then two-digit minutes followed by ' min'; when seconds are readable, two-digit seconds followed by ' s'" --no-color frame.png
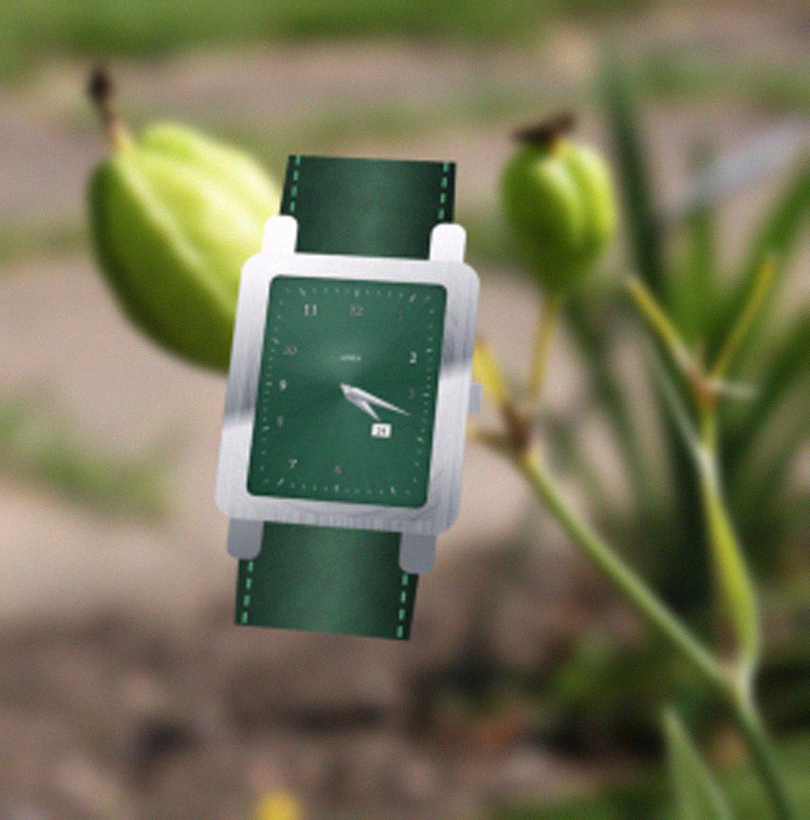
4 h 18 min
